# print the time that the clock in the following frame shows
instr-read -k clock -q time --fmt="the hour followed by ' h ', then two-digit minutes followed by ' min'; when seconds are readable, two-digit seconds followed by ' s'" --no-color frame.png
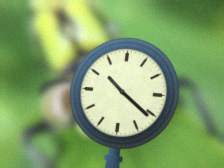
10 h 21 min
